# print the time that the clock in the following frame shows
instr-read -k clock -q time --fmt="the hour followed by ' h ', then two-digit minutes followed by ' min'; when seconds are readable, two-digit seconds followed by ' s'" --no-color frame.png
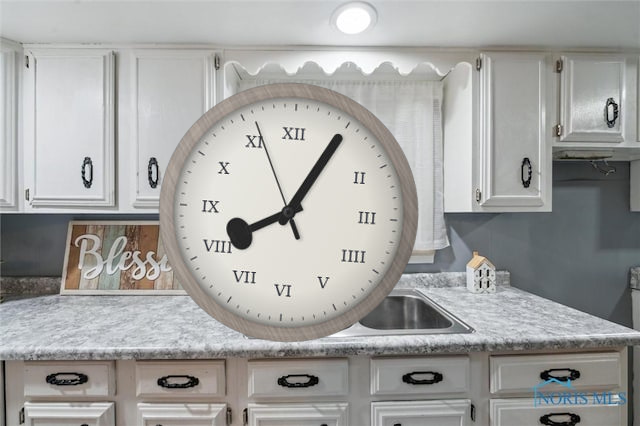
8 h 04 min 56 s
